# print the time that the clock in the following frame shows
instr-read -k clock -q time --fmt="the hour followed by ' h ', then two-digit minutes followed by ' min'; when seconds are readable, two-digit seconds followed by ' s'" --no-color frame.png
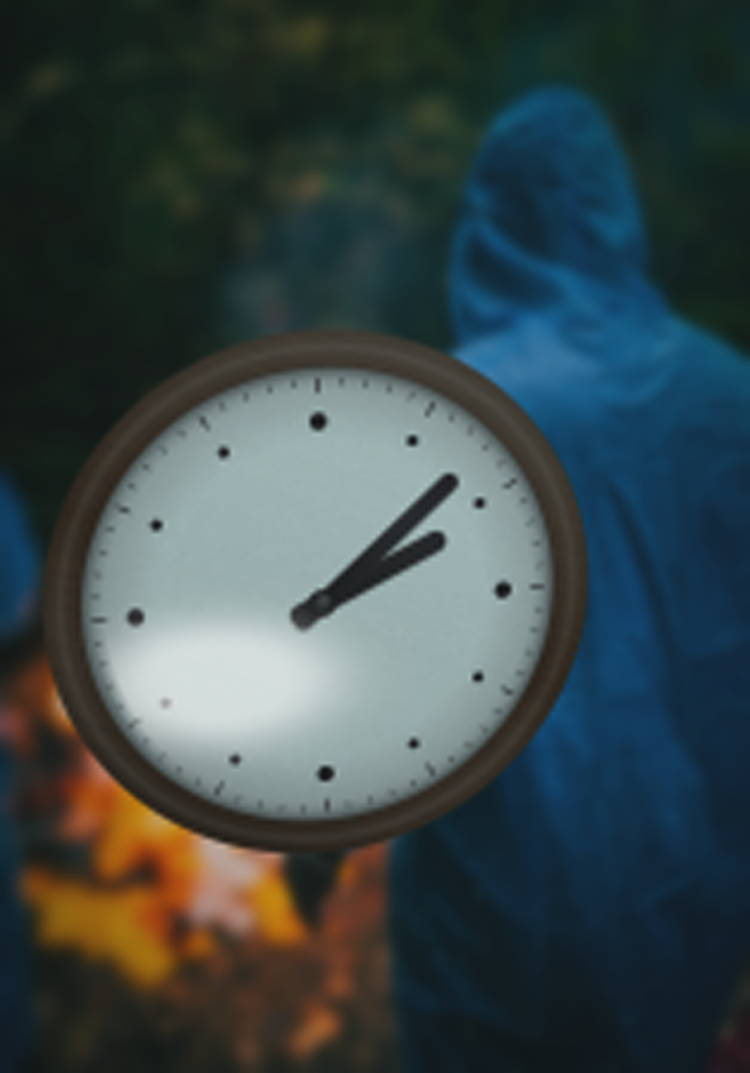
2 h 08 min
